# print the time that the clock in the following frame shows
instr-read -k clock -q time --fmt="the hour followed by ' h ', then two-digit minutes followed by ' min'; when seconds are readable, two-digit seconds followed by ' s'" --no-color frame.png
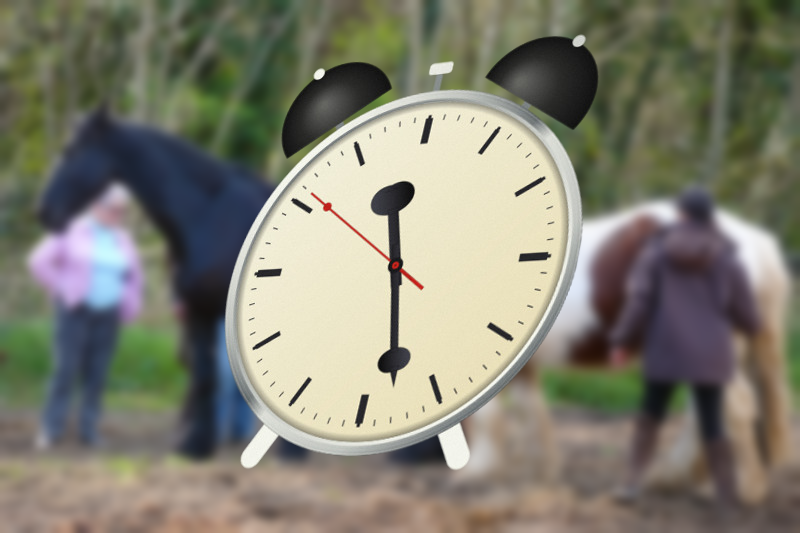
11 h 27 min 51 s
